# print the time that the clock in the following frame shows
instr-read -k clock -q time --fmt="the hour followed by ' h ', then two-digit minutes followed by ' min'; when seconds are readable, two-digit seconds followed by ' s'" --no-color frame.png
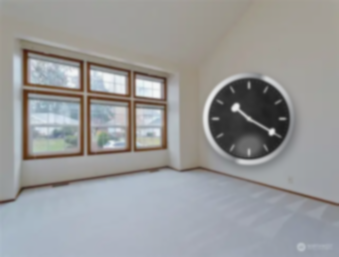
10 h 20 min
